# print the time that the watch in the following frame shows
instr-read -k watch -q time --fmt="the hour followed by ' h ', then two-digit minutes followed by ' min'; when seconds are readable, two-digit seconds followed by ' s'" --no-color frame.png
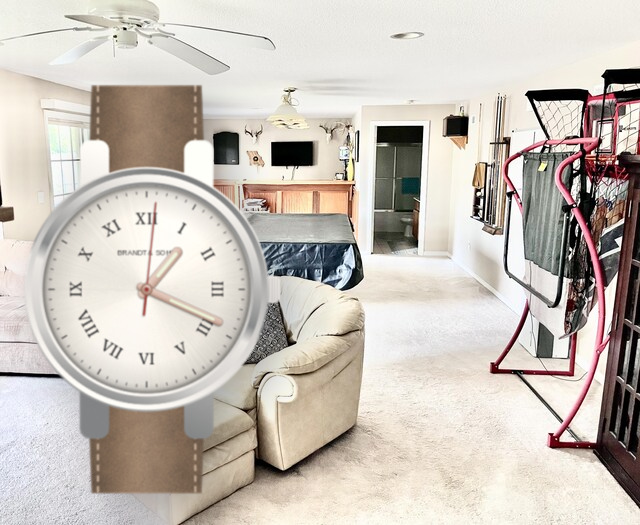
1 h 19 min 01 s
